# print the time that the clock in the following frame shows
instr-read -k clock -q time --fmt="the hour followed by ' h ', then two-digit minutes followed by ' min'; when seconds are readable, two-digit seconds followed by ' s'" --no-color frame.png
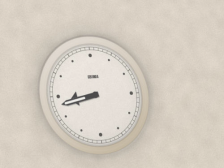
8 h 43 min
